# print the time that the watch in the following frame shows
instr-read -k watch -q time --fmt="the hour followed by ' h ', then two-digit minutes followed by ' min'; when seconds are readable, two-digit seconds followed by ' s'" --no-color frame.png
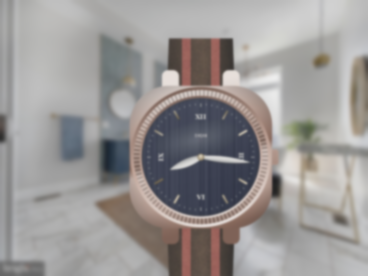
8 h 16 min
